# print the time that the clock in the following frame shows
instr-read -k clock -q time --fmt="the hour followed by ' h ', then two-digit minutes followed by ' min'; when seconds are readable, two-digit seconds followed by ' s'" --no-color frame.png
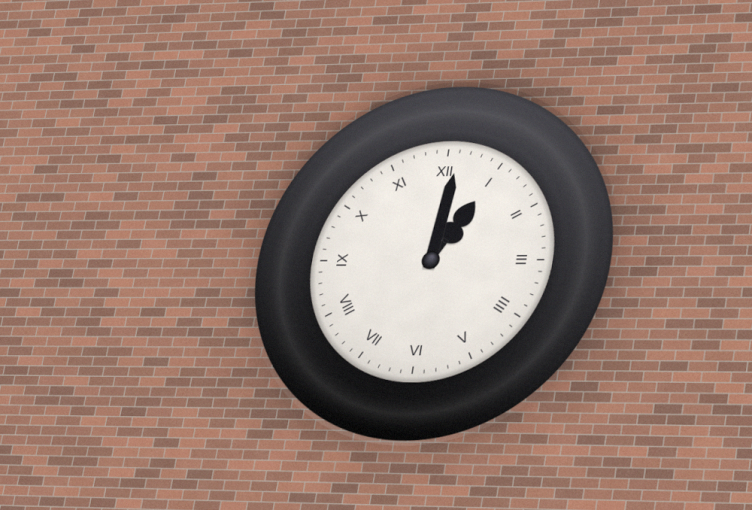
1 h 01 min
